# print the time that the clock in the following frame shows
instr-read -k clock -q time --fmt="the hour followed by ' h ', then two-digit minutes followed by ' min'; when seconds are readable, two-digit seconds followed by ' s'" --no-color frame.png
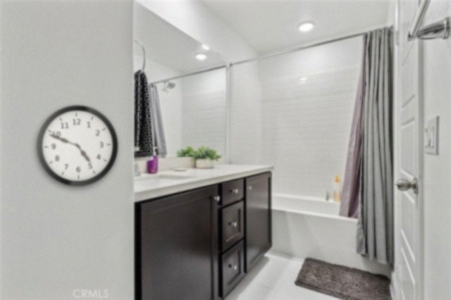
4 h 49 min
